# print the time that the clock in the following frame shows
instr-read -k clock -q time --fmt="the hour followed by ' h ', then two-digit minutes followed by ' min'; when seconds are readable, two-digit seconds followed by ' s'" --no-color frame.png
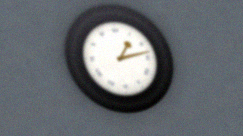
1 h 13 min
